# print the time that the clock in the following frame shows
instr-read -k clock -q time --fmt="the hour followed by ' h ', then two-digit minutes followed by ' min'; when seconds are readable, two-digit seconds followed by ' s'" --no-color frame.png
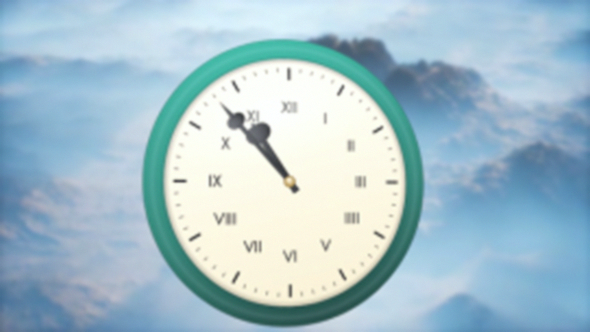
10 h 53 min
